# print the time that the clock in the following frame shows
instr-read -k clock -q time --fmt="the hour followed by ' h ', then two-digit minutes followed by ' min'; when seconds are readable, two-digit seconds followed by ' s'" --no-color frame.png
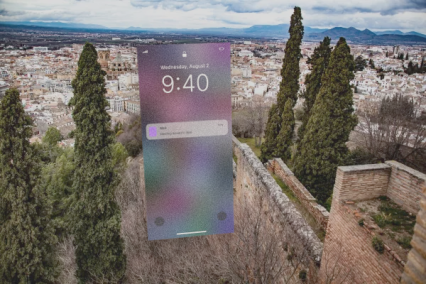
9 h 40 min
